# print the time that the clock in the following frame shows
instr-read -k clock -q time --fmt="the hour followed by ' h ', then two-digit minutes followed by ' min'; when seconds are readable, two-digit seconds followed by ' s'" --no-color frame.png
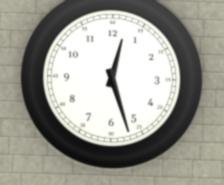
12 h 27 min
